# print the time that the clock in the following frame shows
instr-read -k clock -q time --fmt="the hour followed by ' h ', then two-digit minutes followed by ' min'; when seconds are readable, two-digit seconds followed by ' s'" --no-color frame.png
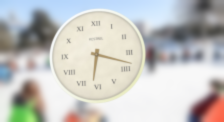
6 h 18 min
